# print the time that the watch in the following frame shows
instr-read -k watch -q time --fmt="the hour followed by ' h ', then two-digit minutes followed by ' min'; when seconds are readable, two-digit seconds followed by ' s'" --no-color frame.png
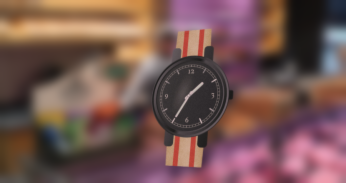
1 h 35 min
